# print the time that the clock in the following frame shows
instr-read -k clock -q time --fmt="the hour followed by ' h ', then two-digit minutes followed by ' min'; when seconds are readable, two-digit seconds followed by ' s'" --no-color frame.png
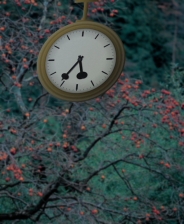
5 h 36 min
